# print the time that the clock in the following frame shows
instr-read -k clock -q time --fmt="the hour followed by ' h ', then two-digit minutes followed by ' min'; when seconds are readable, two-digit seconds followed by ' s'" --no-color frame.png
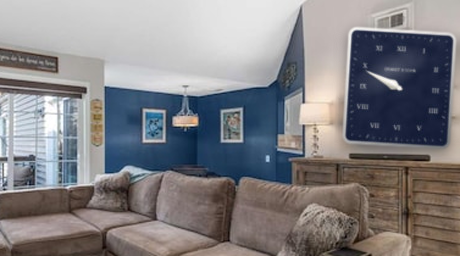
9 h 49 min
